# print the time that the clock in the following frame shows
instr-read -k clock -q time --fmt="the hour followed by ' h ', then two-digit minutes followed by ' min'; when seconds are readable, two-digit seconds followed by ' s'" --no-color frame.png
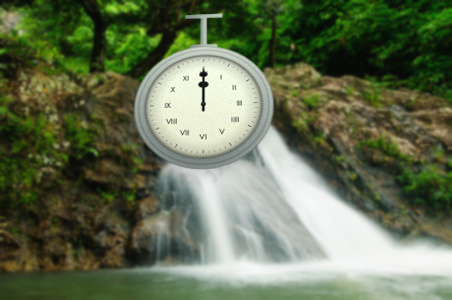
12 h 00 min
